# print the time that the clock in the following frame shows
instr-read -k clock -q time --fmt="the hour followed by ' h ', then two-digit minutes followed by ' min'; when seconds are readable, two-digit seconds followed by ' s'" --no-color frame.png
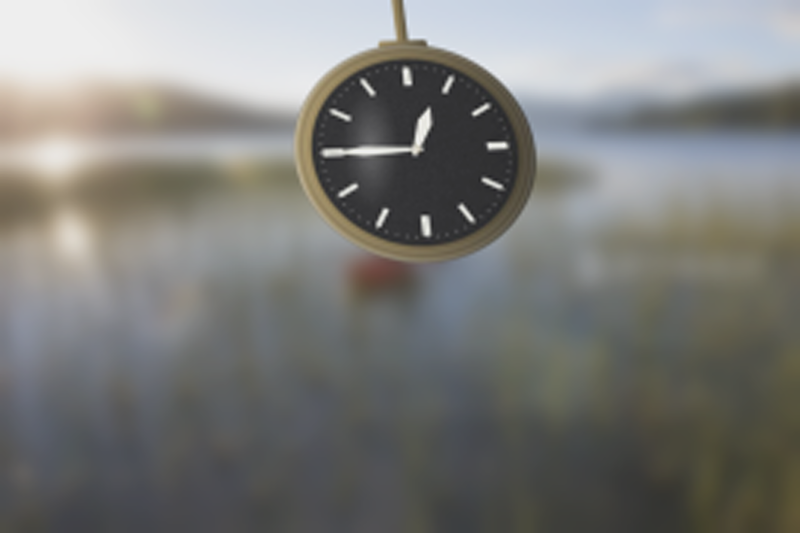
12 h 45 min
